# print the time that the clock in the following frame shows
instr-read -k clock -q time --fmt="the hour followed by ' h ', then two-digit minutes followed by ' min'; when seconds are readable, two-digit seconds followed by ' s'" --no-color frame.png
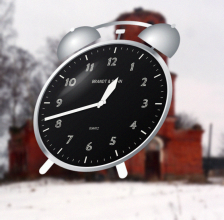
12 h 42 min
